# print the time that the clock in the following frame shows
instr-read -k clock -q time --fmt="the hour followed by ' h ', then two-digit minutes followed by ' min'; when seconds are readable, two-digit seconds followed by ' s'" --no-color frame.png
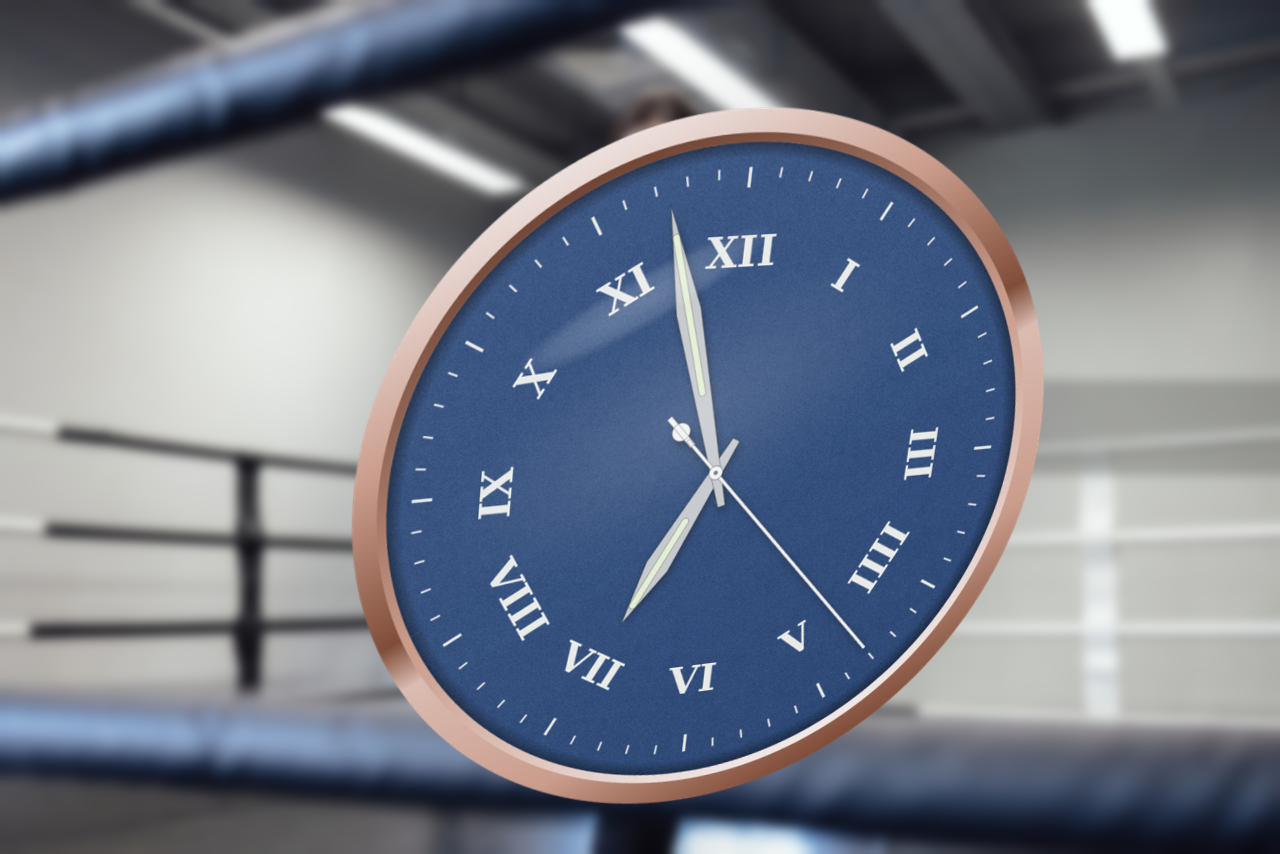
6 h 57 min 23 s
